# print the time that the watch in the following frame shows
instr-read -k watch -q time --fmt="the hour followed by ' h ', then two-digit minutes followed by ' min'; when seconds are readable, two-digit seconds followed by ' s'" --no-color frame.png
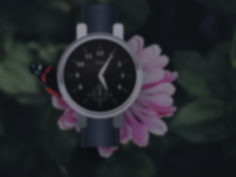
5 h 05 min
